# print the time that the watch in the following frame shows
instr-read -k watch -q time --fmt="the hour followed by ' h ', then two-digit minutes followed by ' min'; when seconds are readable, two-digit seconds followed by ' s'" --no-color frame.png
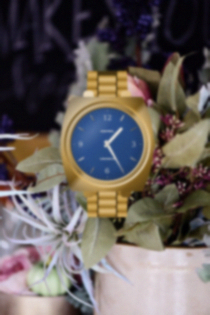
1 h 25 min
